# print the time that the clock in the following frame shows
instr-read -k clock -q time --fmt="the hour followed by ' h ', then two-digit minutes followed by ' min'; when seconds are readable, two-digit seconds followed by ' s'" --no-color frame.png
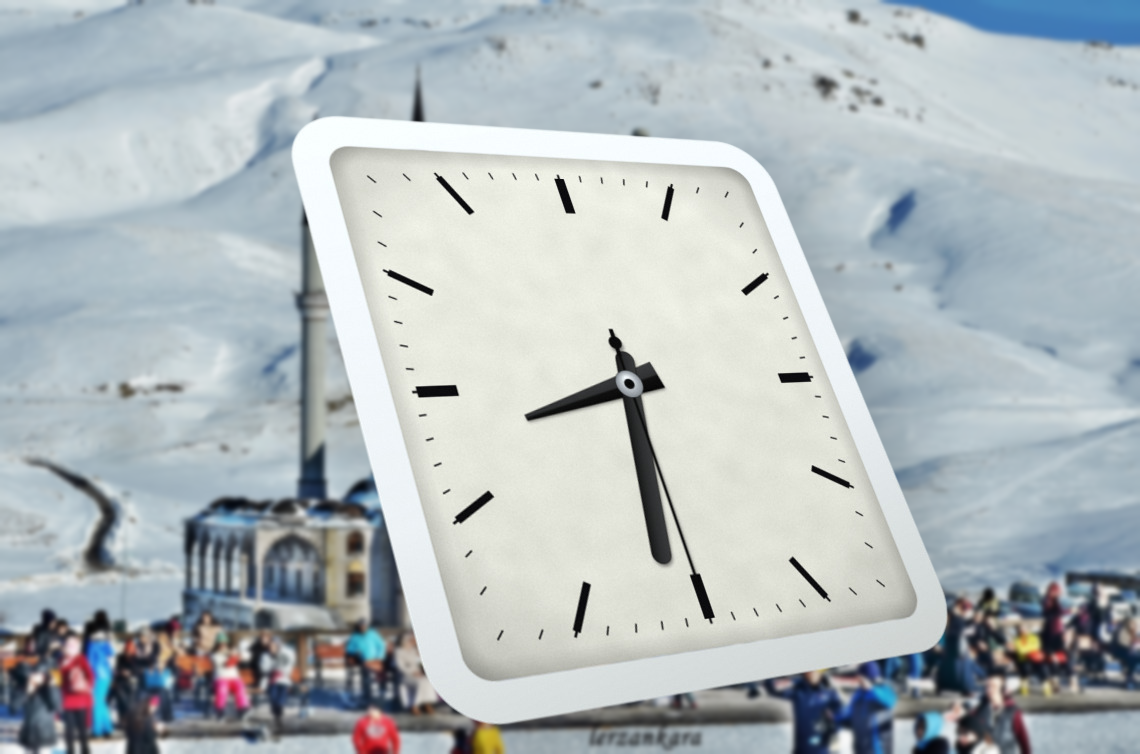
8 h 31 min 30 s
